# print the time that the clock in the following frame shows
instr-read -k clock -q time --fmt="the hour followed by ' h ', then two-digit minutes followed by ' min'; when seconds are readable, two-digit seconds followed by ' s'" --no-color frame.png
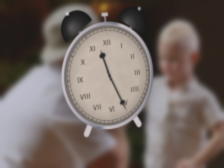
11 h 26 min
